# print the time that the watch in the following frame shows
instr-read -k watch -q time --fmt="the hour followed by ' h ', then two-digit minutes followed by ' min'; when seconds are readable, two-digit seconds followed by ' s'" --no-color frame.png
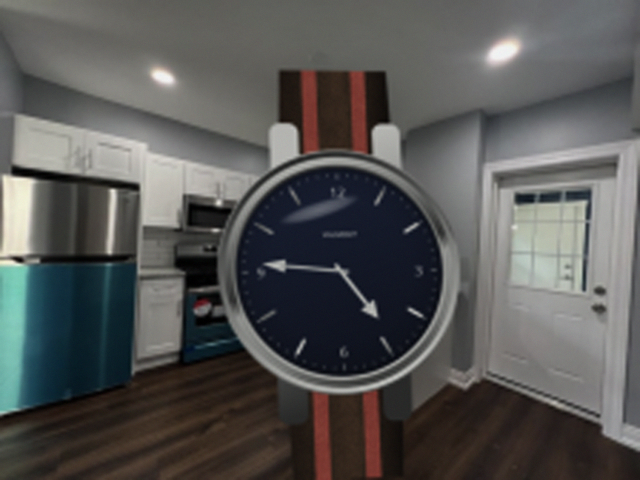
4 h 46 min
